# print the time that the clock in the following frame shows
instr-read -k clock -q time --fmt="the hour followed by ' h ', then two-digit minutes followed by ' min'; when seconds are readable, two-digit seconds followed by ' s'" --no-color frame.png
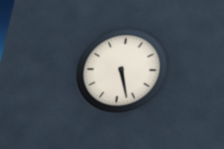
5 h 27 min
